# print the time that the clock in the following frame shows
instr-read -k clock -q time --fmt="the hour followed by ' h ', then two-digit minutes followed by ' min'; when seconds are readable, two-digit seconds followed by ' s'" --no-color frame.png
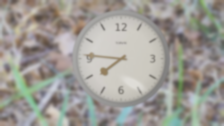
7 h 46 min
